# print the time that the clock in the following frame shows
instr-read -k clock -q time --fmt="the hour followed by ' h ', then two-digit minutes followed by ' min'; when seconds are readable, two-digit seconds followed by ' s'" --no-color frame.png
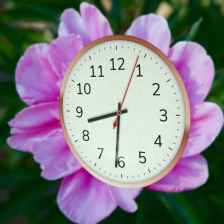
8 h 31 min 04 s
